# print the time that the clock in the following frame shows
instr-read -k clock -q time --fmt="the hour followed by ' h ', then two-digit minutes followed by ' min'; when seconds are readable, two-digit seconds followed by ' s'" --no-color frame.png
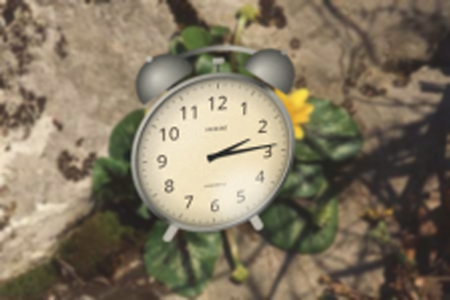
2 h 14 min
